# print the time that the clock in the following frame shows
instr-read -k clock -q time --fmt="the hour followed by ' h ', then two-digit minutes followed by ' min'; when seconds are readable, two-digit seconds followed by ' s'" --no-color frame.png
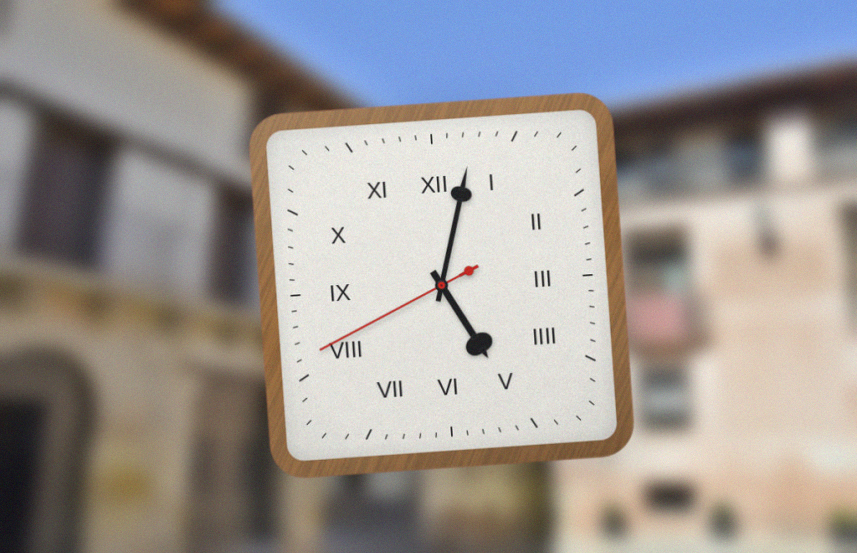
5 h 02 min 41 s
